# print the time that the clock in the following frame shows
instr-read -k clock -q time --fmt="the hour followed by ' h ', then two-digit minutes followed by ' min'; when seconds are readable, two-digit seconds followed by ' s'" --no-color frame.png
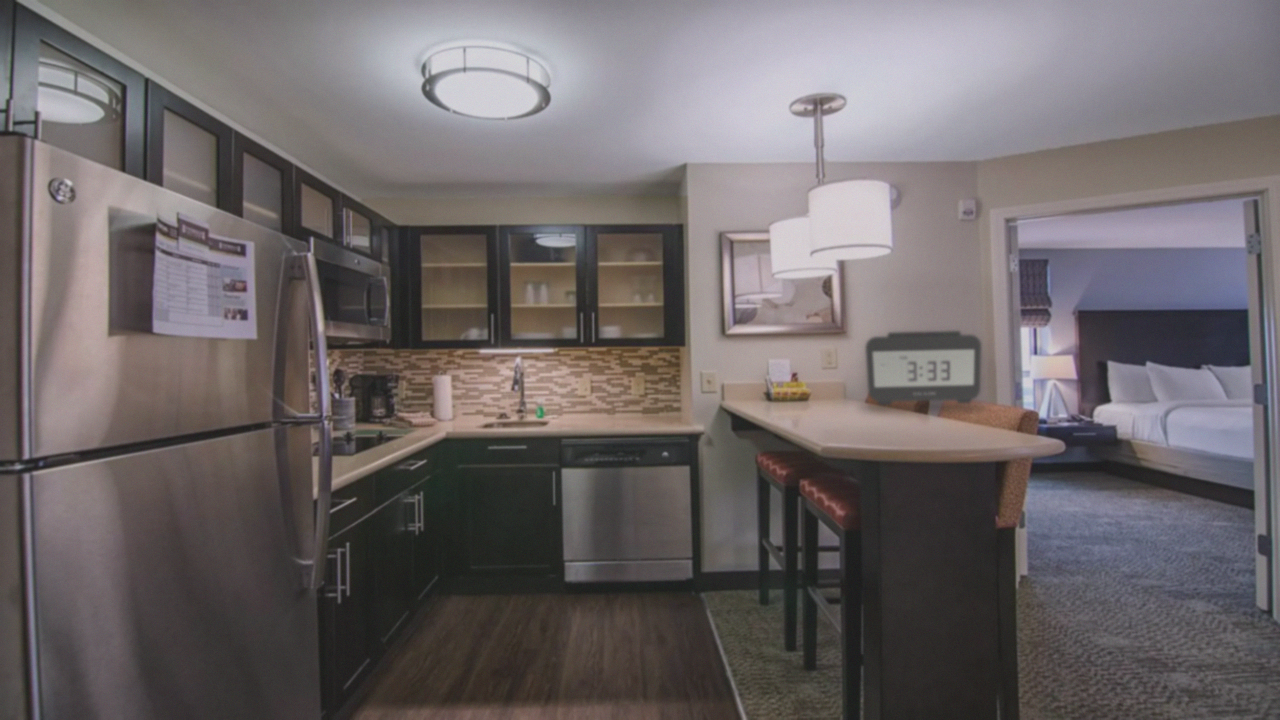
3 h 33 min
